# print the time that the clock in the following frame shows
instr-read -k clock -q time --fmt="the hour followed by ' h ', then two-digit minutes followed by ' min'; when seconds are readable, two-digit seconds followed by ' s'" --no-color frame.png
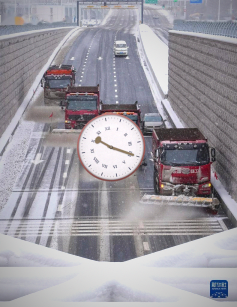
10 h 20 min
